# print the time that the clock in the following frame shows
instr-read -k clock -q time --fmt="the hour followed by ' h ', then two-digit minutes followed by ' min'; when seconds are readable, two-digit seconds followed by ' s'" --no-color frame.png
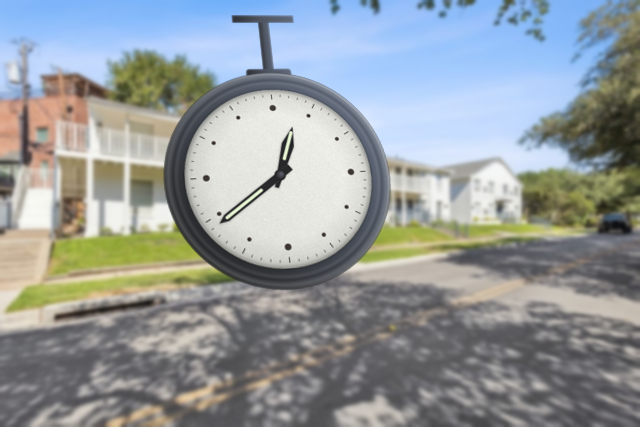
12 h 39 min
